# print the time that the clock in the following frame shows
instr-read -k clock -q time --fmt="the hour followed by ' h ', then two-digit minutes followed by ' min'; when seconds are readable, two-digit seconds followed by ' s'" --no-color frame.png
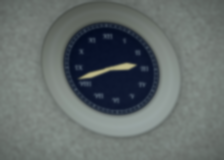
2 h 42 min
